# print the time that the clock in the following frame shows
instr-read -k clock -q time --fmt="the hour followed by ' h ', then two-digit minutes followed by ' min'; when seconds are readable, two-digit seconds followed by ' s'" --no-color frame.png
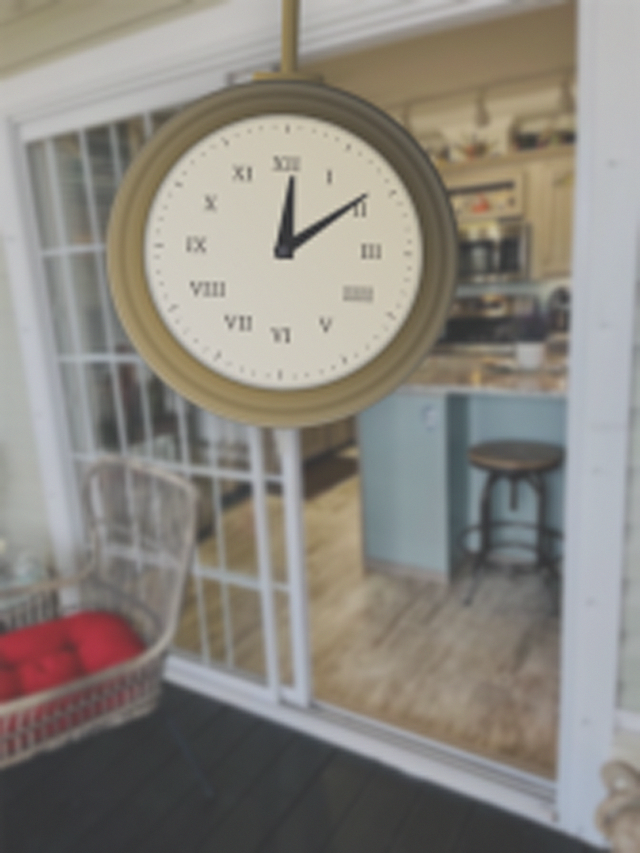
12 h 09 min
